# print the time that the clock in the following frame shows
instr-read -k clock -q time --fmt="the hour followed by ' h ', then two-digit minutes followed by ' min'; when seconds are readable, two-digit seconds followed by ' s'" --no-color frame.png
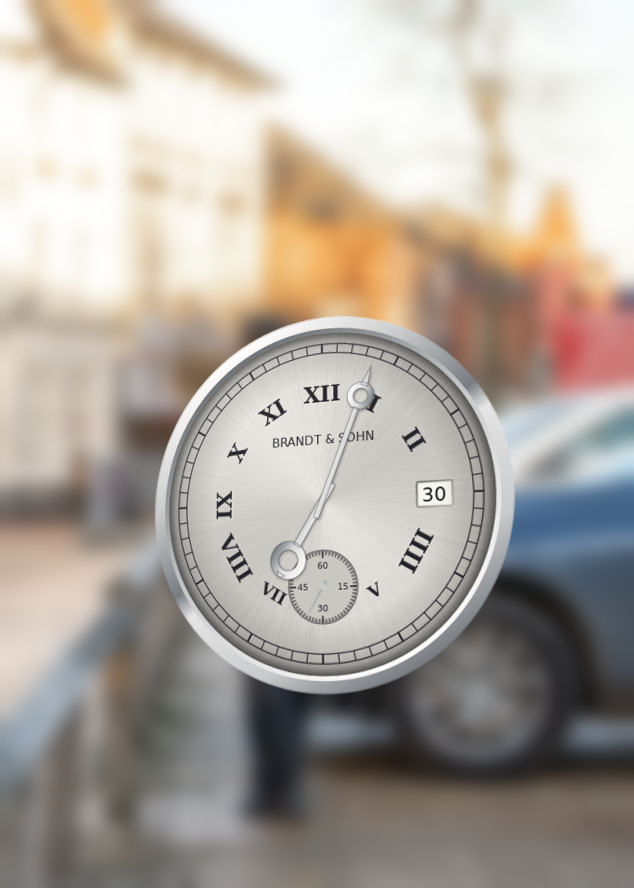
7 h 03 min 35 s
